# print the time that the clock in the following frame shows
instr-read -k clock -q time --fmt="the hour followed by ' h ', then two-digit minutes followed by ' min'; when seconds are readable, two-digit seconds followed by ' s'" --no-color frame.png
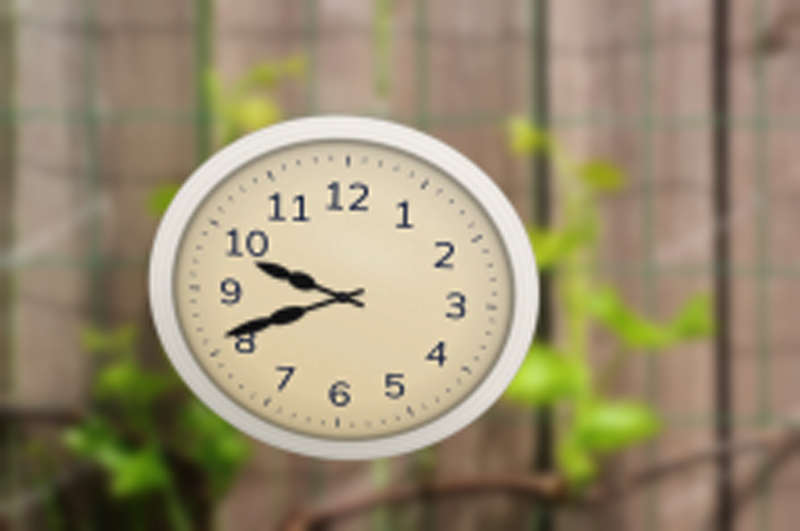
9 h 41 min
